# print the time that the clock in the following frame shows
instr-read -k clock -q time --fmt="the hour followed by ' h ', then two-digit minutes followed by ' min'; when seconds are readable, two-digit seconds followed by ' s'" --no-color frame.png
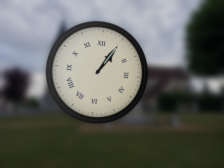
1 h 05 min
